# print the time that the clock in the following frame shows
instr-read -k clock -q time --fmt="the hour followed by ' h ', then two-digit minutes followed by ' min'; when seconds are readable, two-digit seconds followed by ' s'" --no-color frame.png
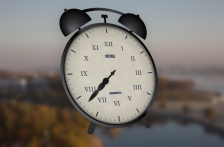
7 h 38 min
